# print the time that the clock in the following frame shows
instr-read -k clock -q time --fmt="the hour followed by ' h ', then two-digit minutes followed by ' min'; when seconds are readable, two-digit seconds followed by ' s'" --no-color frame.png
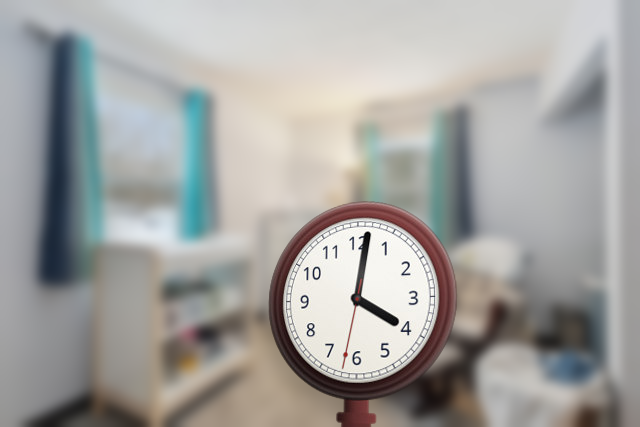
4 h 01 min 32 s
